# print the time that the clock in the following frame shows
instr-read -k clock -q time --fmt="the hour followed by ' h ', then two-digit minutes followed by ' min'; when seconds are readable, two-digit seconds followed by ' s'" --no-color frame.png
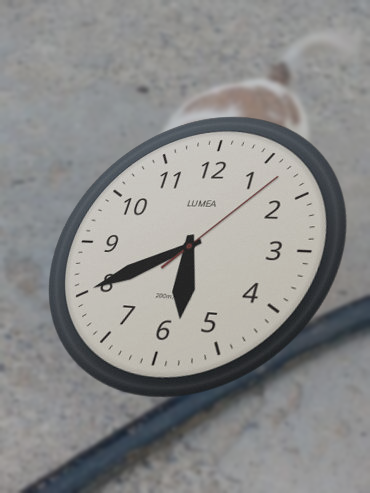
5 h 40 min 07 s
